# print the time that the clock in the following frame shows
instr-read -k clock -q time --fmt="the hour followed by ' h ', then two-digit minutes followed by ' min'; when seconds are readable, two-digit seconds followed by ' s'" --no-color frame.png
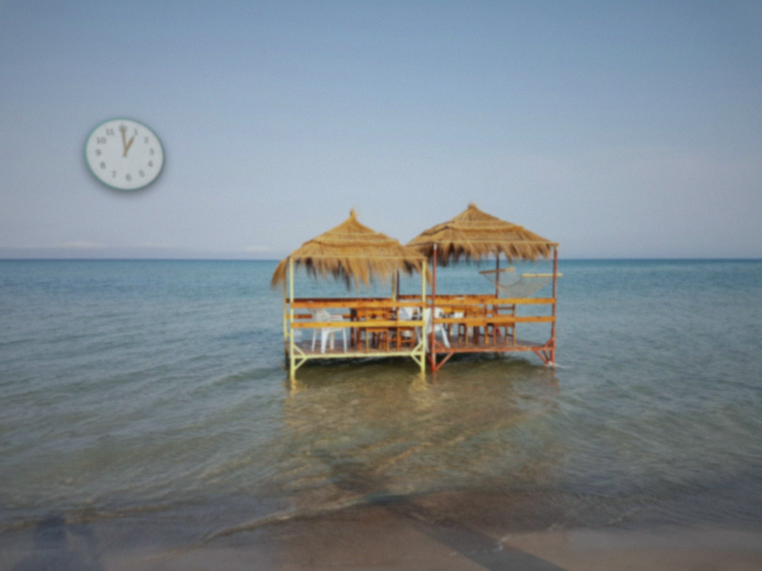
1 h 00 min
